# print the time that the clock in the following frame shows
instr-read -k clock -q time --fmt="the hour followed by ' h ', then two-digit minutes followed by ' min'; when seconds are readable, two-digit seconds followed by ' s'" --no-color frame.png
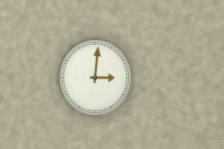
3 h 01 min
